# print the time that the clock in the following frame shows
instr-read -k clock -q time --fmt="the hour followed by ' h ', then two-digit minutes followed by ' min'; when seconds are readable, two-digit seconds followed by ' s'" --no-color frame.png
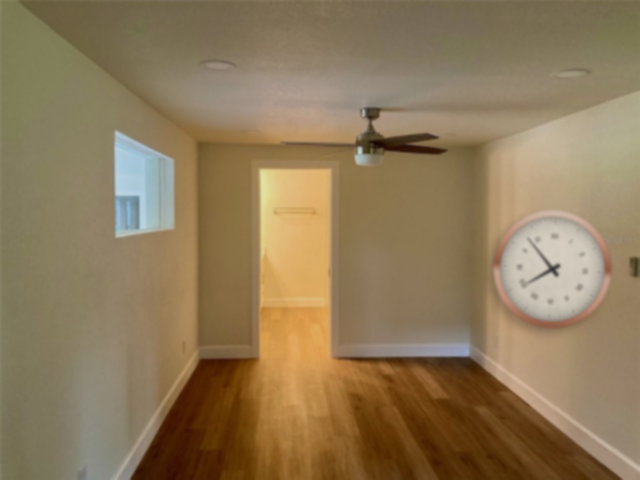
7 h 53 min
